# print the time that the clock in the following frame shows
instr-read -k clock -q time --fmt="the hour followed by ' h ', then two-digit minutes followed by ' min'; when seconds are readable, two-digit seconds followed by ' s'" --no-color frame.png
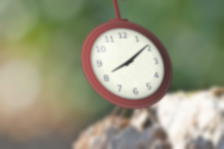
8 h 09 min
